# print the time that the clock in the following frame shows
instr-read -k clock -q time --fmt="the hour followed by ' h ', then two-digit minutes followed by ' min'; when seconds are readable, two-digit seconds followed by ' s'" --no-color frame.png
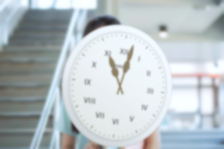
11 h 02 min
